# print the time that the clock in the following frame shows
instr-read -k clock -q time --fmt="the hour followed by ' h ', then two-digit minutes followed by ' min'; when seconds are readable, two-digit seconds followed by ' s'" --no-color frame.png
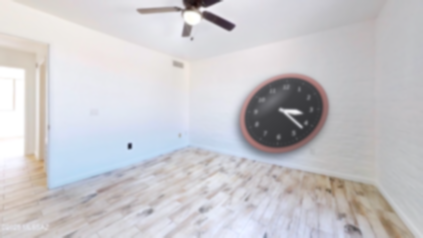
3 h 22 min
